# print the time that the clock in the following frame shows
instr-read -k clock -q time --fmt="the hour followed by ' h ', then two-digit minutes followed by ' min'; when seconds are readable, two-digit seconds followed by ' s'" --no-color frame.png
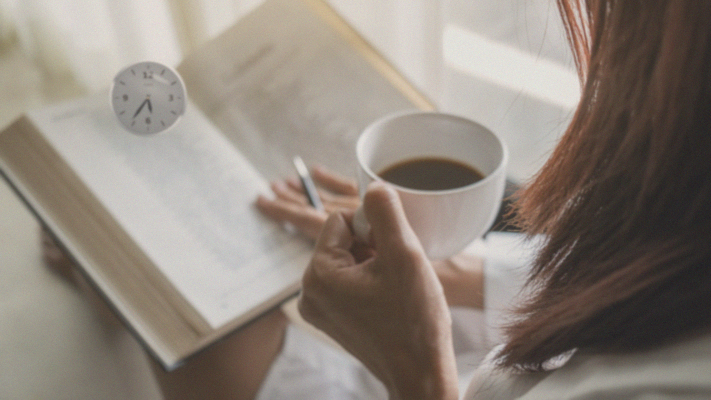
5 h 36 min
